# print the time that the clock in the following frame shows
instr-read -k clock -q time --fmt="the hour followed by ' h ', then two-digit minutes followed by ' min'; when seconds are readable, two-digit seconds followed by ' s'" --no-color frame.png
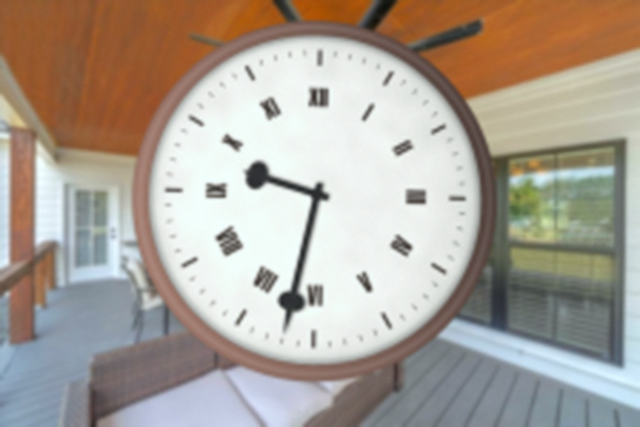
9 h 32 min
